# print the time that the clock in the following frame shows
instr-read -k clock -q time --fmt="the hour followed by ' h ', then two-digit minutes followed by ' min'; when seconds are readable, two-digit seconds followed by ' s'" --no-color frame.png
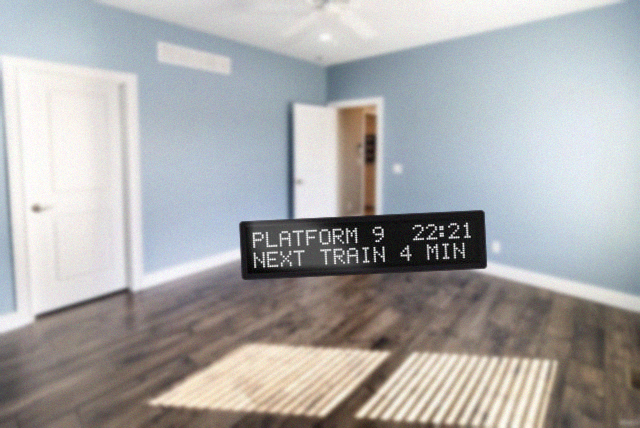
22 h 21 min
